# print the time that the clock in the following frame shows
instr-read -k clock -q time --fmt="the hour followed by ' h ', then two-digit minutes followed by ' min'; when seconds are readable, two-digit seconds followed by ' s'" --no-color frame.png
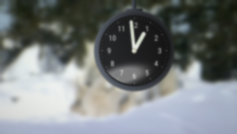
12 h 59 min
